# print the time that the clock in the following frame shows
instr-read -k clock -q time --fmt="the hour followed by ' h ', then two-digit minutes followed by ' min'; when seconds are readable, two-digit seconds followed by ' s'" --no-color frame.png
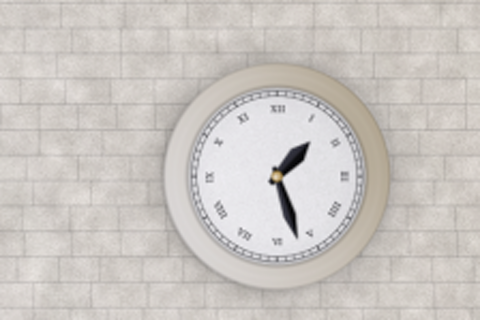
1 h 27 min
